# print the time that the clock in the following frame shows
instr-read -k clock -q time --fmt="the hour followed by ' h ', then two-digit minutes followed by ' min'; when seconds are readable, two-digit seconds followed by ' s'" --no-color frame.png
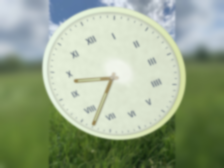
9 h 38 min
